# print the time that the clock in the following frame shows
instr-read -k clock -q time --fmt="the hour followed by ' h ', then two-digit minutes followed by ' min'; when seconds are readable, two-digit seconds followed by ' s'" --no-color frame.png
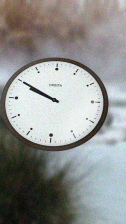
9 h 50 min
